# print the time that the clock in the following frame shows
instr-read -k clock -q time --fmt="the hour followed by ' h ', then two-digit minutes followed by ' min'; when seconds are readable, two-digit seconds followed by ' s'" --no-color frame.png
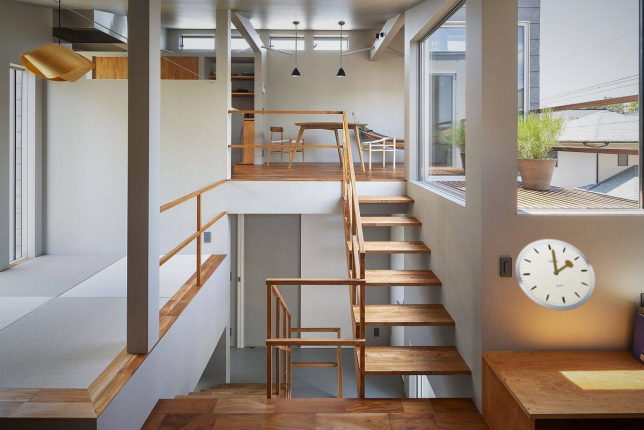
2 h 01 min
